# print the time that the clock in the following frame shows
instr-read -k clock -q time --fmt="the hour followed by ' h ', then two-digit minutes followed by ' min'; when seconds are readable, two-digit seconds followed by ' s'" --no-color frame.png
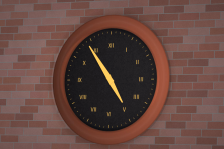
4 h 54 min
